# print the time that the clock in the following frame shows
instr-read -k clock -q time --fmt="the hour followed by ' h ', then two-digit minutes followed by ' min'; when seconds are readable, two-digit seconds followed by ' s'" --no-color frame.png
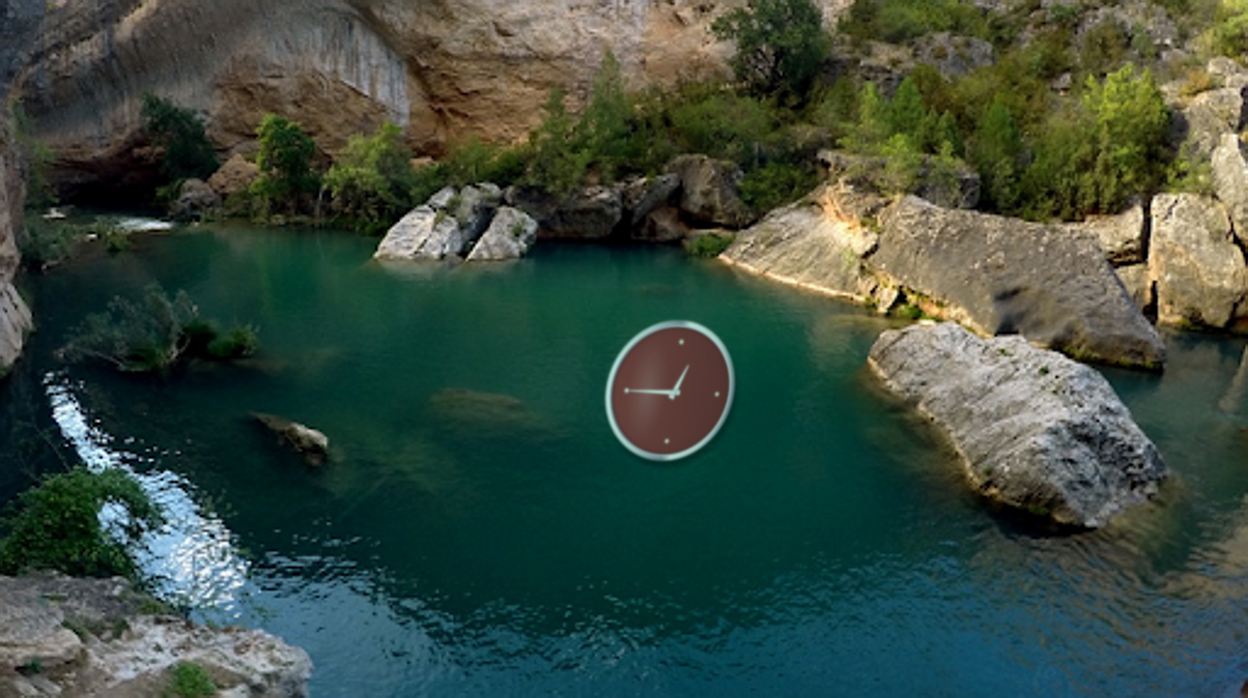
12 h 45 min
